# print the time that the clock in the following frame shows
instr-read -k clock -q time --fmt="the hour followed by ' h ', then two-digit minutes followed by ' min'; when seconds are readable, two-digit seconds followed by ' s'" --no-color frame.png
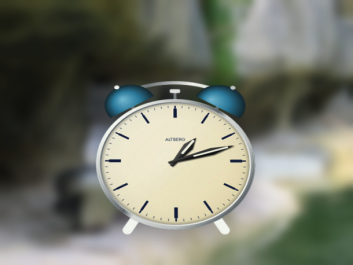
1 h 12 min
